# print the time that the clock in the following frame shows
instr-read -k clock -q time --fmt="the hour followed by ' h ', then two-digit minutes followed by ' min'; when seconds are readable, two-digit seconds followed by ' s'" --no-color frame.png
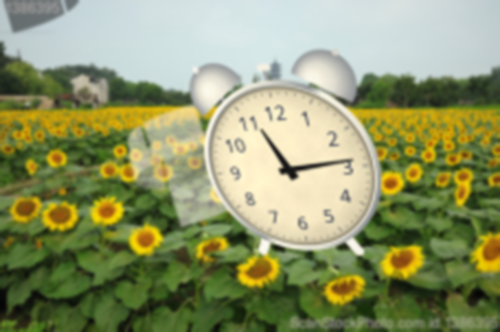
11 h 14 min
